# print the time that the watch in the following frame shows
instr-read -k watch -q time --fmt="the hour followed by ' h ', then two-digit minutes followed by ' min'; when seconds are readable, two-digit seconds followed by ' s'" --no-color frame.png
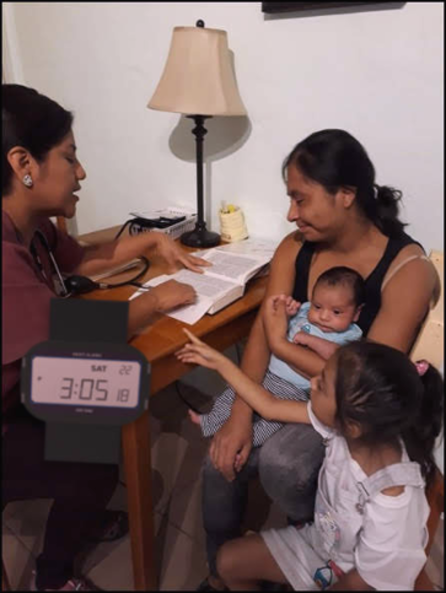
3 h 05 min 18 s
